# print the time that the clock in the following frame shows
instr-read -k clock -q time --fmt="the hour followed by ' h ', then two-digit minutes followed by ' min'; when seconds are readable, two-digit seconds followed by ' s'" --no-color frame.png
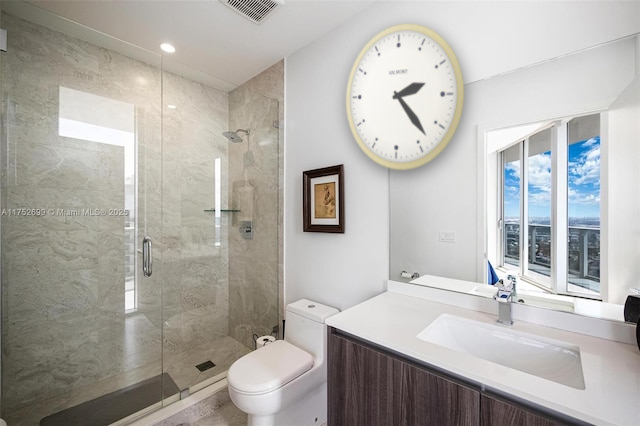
2 h 23 min
